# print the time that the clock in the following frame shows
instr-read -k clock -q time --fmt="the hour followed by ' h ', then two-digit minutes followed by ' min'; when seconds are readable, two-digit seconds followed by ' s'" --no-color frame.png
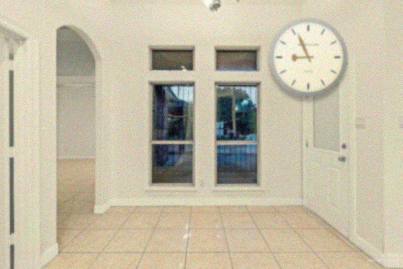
8 h 56 min
